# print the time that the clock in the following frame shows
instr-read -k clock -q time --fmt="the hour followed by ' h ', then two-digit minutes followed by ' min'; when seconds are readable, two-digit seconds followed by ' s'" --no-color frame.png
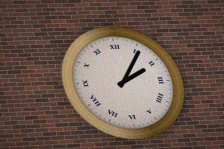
2 h 06 min
